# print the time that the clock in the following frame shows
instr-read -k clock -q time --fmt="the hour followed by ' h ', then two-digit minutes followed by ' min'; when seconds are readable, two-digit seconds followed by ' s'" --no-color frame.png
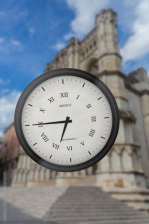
6 h 45 min
